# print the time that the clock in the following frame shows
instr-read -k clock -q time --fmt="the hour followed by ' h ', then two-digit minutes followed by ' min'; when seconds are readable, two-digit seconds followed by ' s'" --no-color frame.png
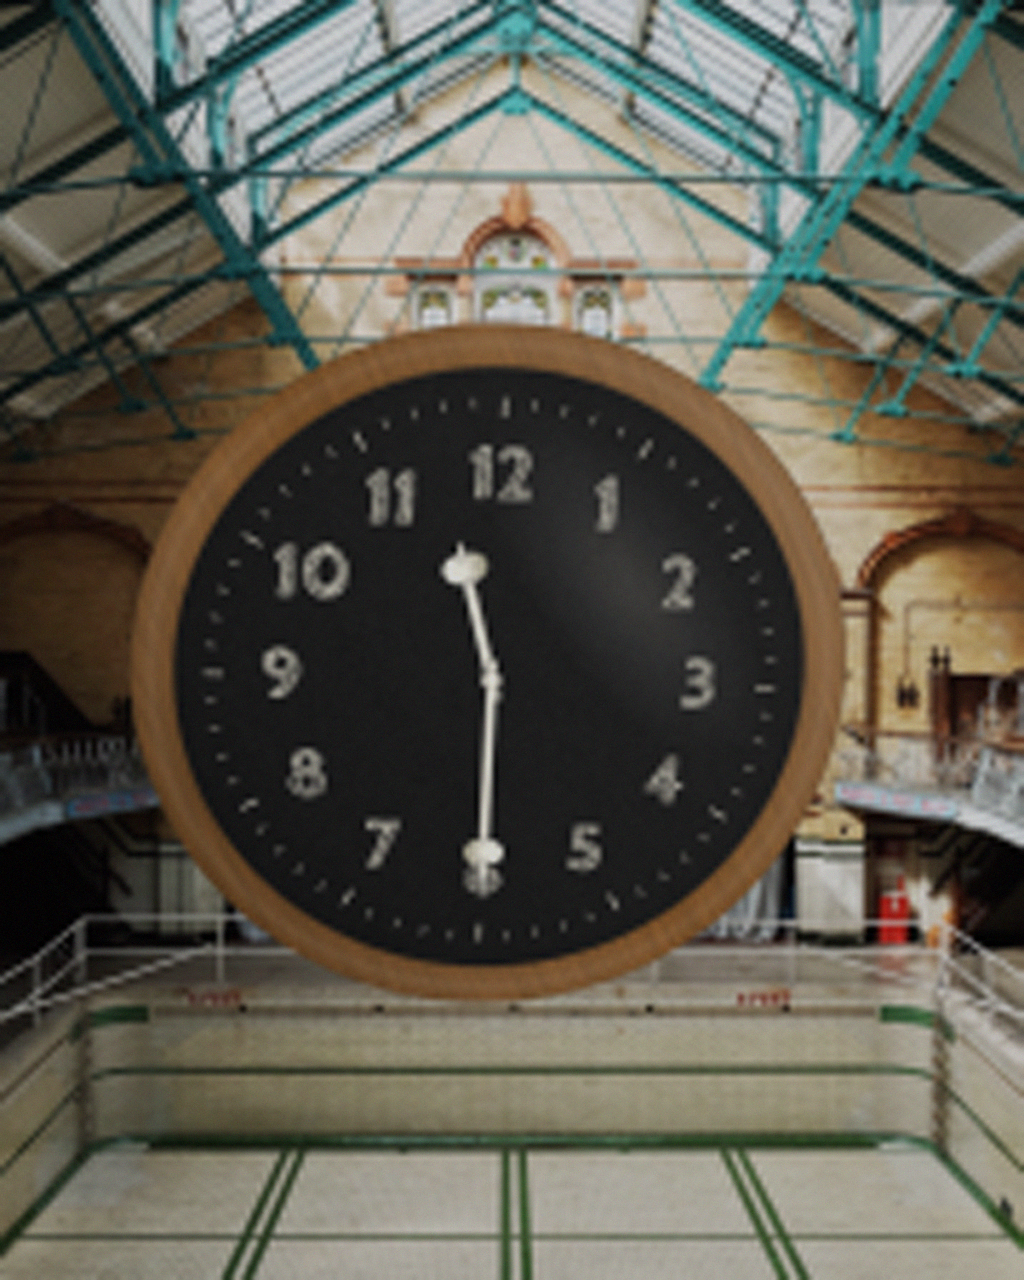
11 h 30 min
